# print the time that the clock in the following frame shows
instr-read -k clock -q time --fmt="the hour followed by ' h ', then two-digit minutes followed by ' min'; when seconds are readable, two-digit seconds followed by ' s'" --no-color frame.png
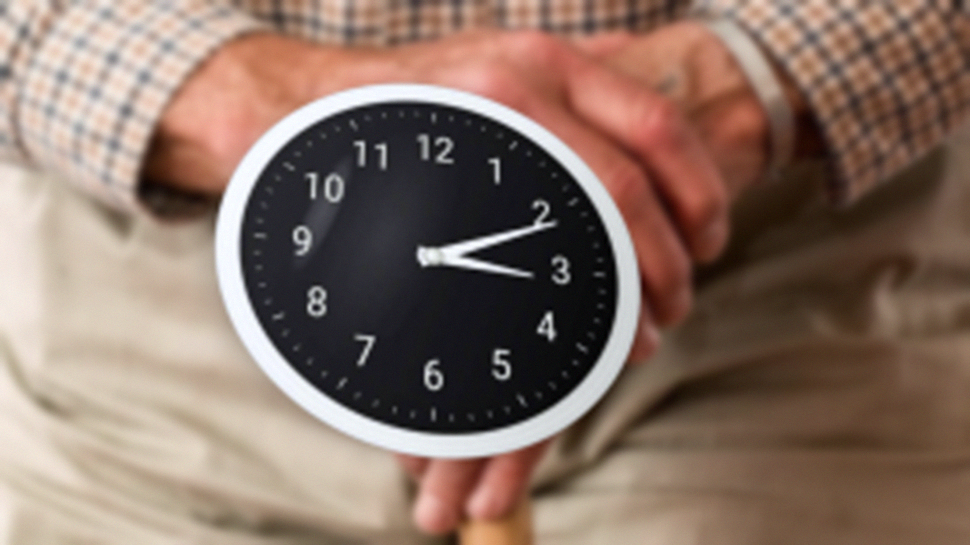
3 h 11 min
